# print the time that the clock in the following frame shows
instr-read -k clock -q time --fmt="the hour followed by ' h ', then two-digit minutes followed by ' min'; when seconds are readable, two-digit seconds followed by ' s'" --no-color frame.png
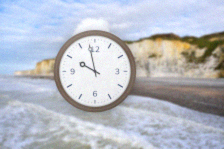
9 h 58 min
